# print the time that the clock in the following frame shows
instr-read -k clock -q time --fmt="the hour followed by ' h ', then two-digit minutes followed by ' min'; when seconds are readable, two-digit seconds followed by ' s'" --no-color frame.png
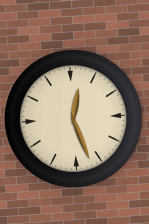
12 h 27 min
